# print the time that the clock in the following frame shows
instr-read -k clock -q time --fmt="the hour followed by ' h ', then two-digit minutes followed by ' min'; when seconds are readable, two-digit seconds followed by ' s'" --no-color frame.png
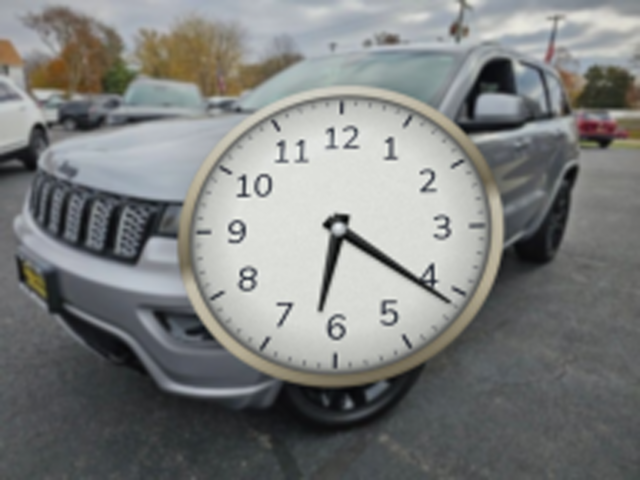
6 h 21 min
